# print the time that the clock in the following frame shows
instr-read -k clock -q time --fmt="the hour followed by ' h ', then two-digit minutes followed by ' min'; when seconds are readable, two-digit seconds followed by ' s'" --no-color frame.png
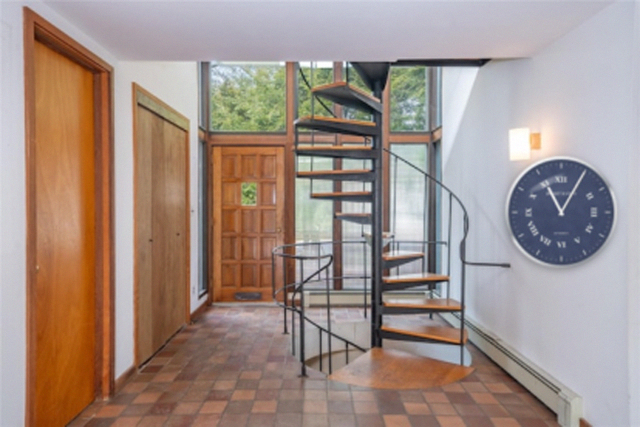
11 h 05 min
